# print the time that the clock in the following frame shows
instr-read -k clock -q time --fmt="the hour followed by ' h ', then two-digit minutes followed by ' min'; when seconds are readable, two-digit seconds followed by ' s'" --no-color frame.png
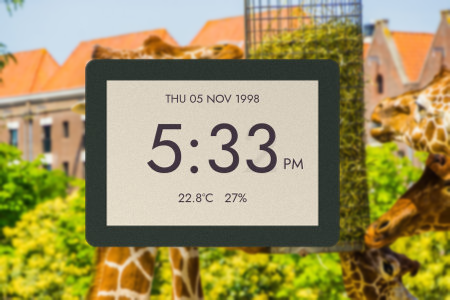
5 h 33 min
